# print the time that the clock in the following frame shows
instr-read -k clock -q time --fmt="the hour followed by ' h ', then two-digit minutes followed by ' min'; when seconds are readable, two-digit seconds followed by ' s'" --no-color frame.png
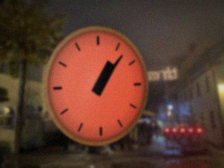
1 h 07 min
